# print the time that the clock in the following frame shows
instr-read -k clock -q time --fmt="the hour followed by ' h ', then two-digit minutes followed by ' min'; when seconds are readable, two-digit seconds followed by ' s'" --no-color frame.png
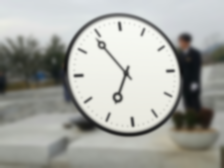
6 h 54 min
